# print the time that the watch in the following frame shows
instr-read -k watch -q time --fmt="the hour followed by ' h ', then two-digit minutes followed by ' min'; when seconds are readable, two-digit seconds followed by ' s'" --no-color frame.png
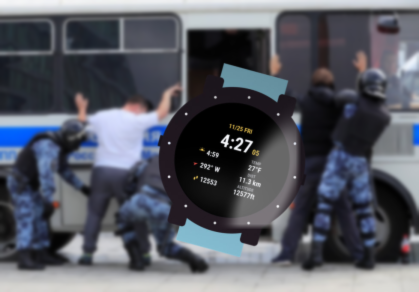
4 h 27 min
